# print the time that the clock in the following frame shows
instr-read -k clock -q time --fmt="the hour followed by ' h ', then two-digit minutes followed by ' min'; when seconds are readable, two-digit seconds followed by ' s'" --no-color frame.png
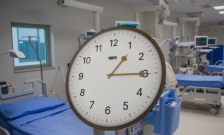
1 h 15 min
